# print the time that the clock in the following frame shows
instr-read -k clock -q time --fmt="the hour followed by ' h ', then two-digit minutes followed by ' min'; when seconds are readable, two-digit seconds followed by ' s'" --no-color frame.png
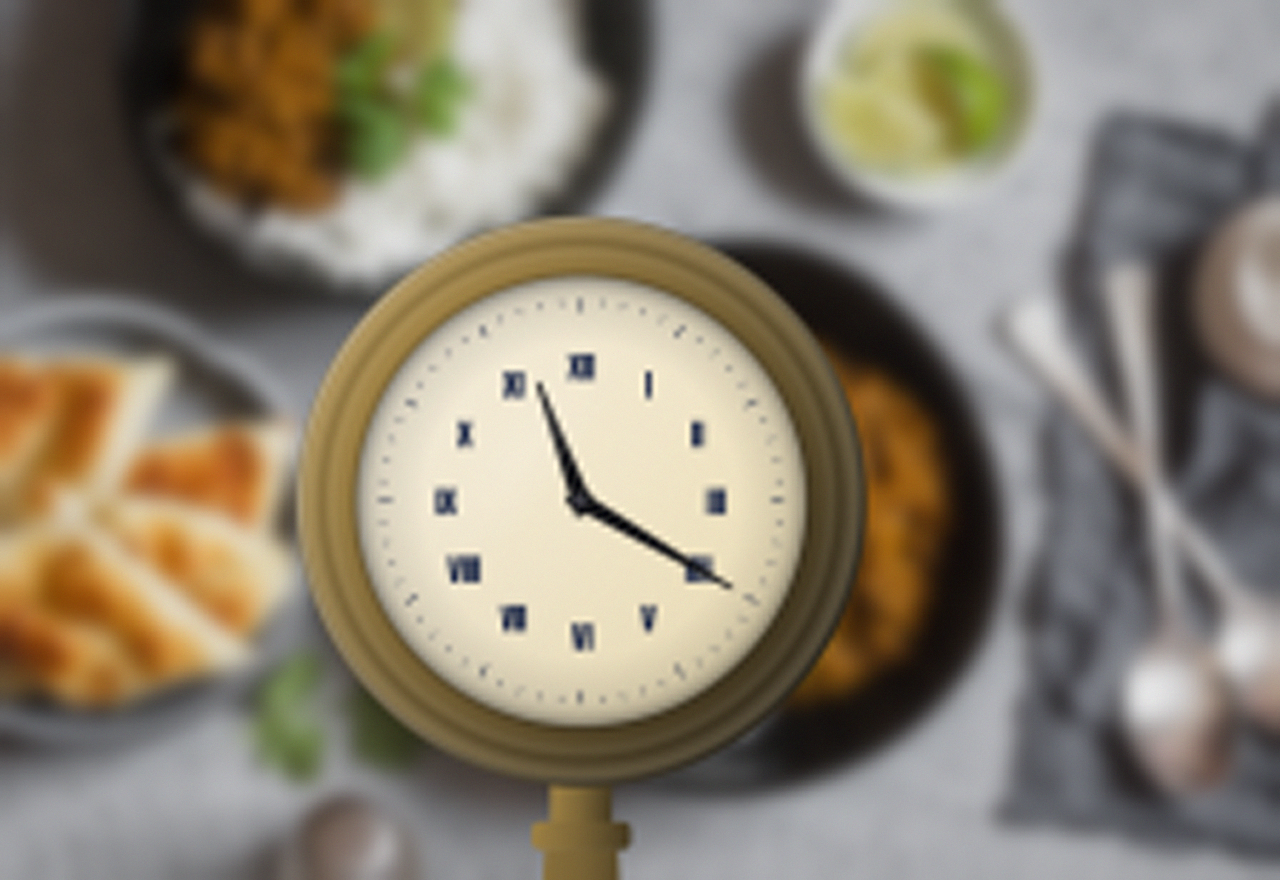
11 h 20 min
